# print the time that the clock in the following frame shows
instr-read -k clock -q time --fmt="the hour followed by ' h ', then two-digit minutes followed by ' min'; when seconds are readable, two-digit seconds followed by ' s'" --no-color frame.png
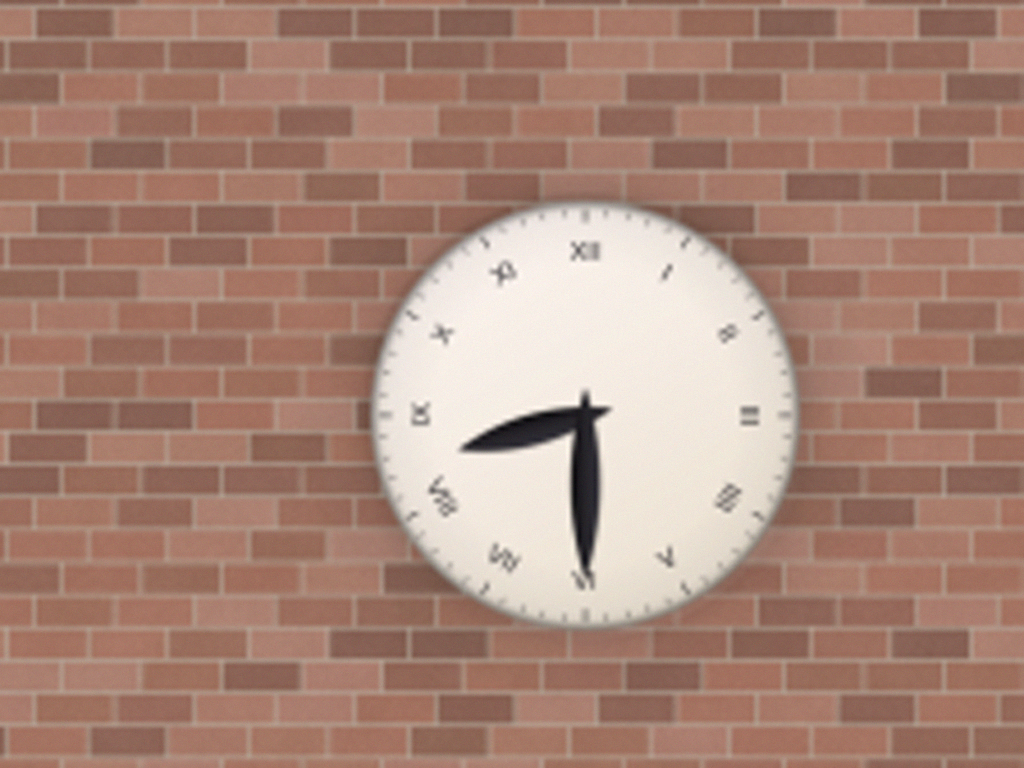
8 h 30 min
